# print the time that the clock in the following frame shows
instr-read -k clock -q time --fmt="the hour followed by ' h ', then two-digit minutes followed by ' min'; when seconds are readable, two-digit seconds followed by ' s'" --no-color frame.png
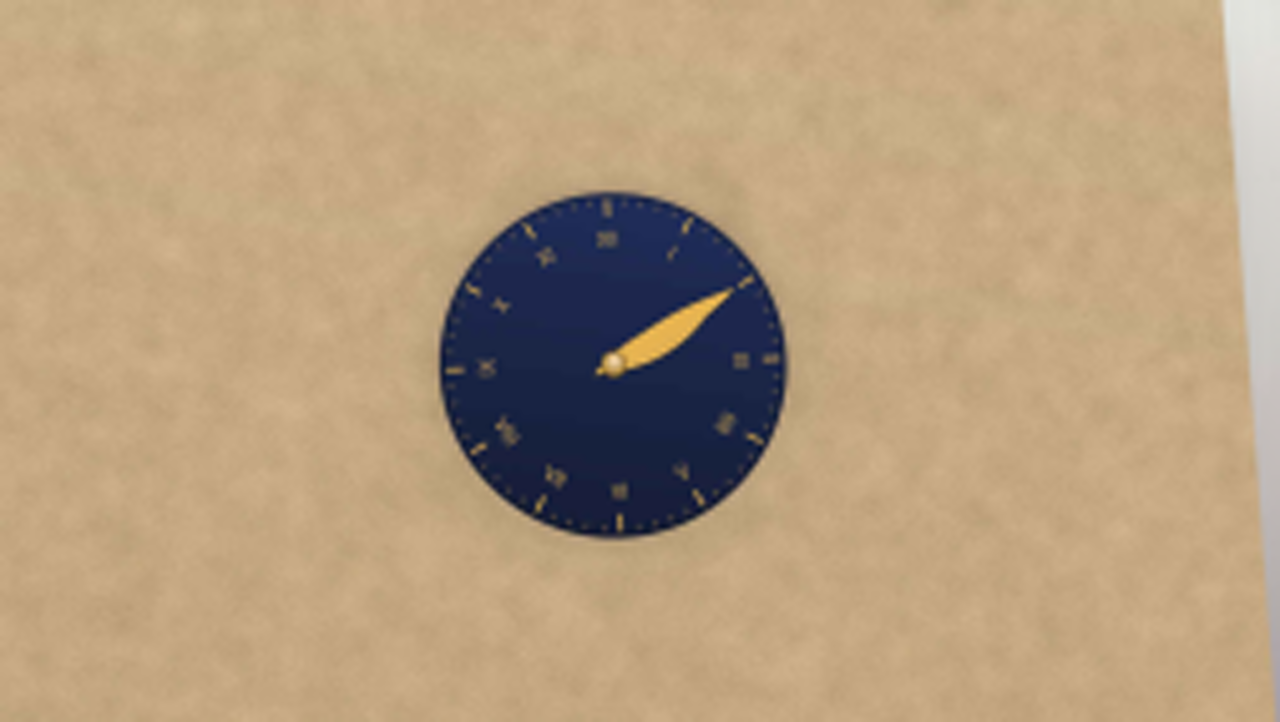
2 h 10 min
